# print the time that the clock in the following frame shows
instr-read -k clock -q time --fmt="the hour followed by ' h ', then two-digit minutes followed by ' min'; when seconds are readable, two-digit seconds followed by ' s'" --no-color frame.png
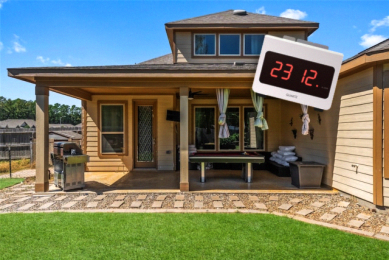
23 h 12 min
